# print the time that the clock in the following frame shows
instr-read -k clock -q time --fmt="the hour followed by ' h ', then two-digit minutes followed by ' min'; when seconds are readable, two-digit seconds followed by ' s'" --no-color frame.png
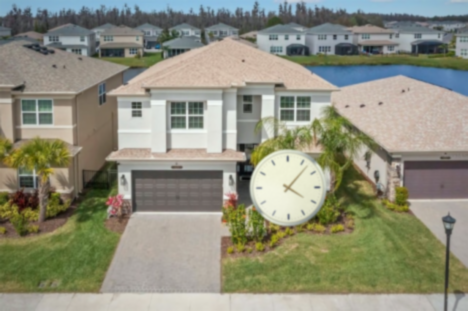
4 h 07 min
